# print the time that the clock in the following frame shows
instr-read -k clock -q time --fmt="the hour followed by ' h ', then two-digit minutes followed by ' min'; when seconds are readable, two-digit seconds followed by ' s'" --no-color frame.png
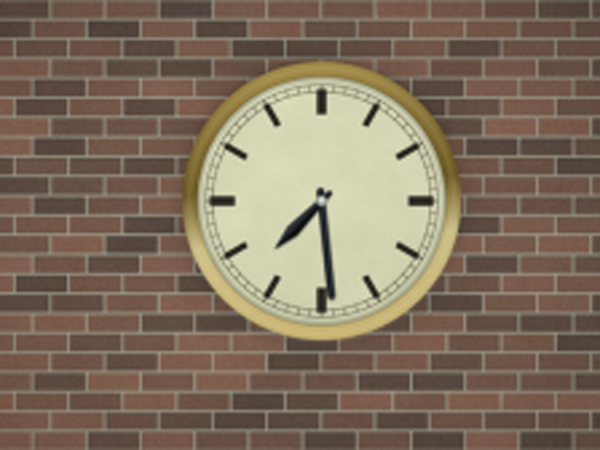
7 h 29 min
